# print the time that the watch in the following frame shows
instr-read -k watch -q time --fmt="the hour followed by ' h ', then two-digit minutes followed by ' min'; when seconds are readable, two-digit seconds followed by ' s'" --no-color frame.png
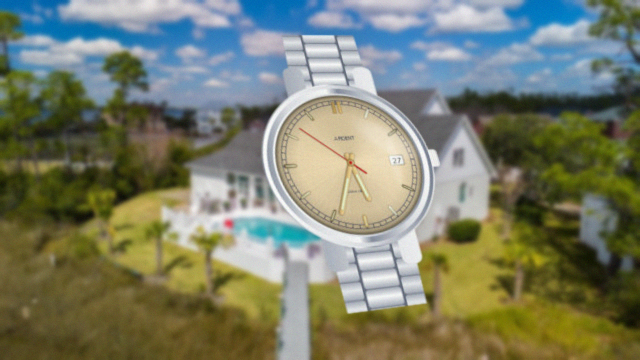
5 h 33 min 52 s
